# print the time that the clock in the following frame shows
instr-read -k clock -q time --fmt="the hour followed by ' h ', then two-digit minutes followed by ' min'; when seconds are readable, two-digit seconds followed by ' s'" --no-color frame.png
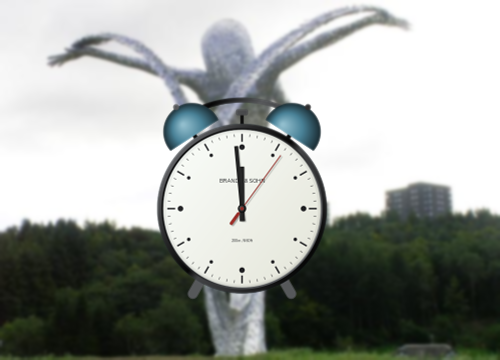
11 h 59 min 06 s
